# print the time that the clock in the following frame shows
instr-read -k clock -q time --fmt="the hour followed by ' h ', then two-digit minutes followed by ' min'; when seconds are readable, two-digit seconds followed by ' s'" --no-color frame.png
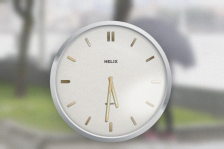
5 h 31 min
